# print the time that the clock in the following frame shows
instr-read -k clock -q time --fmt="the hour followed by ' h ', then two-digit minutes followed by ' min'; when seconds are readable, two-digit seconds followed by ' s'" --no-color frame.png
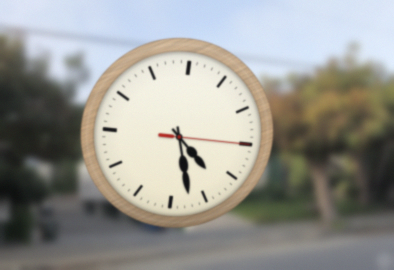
4 h 27 min 15 s
